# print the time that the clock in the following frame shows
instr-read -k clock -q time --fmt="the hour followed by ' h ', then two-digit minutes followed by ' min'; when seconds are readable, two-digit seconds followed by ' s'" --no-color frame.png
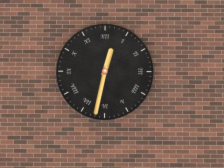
12 h 32 min
